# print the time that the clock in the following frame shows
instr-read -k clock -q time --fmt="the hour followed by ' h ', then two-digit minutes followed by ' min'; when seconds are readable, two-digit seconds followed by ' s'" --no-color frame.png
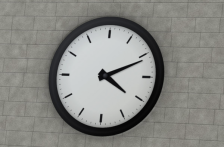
4 h 11 min
